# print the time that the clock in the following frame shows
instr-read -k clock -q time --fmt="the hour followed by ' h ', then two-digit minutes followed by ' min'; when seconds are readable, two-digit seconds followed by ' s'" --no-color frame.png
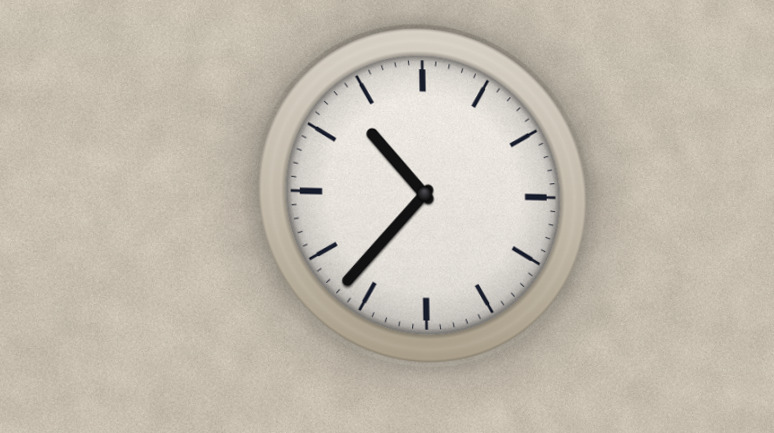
10 h 37 min
